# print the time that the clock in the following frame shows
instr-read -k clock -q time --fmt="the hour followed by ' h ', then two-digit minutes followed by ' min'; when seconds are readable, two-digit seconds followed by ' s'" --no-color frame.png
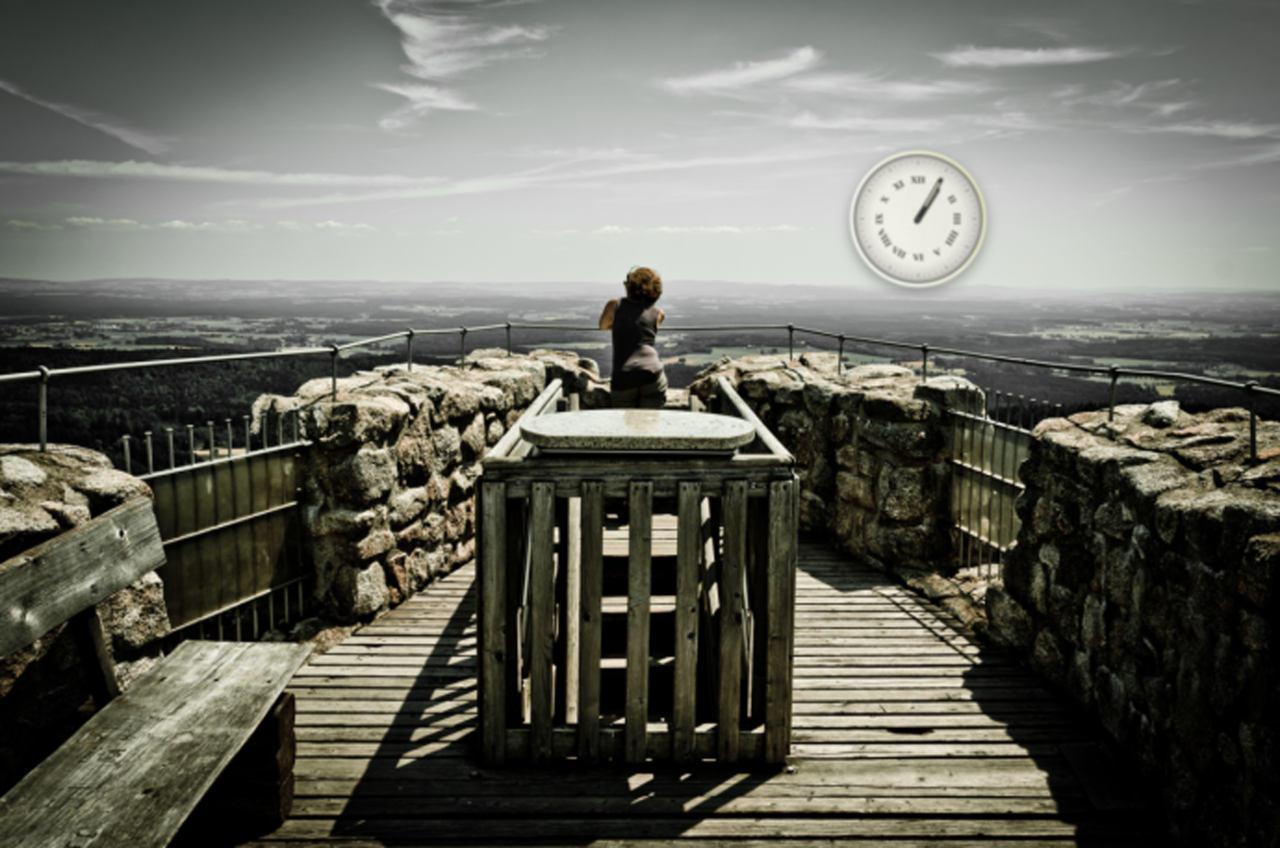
1 h 05 min
